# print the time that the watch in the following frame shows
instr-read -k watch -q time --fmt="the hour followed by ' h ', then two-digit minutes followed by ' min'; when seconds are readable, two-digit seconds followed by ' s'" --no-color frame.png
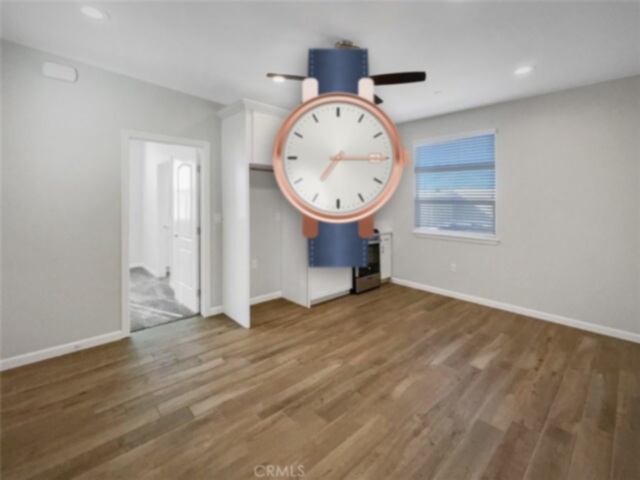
7 h 15 min
